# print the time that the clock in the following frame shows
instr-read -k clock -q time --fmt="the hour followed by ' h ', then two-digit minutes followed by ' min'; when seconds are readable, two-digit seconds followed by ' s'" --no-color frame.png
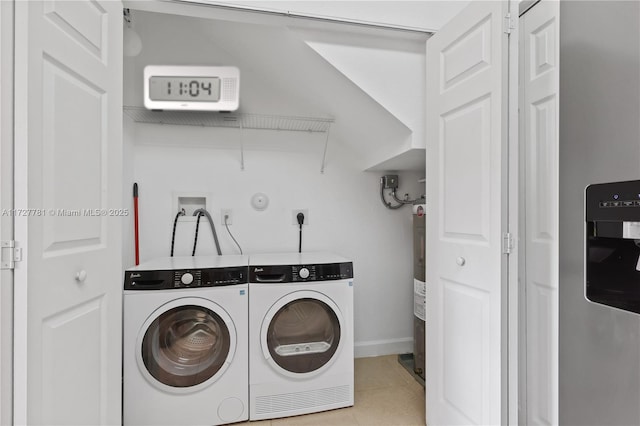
11 h 04 min
